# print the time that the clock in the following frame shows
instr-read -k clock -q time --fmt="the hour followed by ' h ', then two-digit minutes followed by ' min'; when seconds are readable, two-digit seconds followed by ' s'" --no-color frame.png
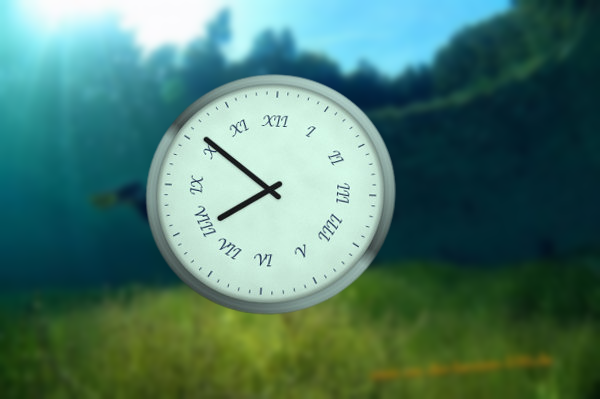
7 h 51 min
